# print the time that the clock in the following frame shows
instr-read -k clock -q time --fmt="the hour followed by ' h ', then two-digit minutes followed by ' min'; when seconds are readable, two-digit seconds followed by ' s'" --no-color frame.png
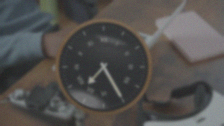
7 h 25 min
